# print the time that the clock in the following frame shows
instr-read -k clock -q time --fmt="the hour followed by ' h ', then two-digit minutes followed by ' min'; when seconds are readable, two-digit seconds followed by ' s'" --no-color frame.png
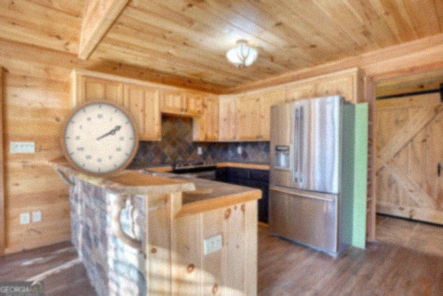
2 h 10 min
